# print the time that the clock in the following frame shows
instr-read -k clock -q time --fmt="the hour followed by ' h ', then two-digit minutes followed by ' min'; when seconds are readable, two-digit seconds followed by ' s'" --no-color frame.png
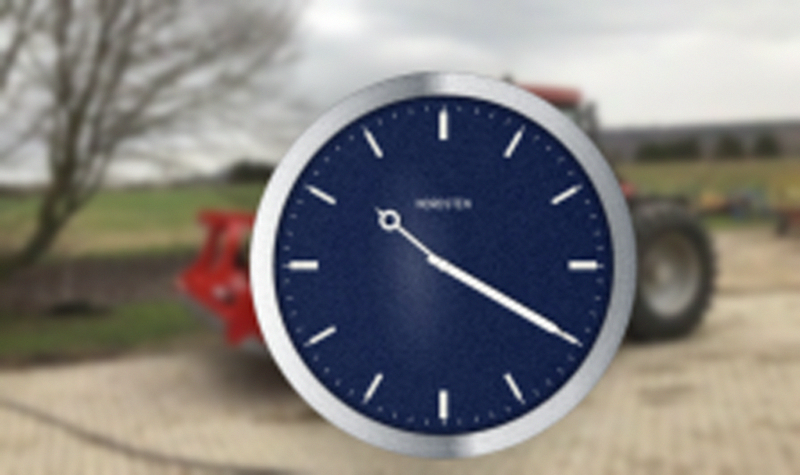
10 h 20 min
